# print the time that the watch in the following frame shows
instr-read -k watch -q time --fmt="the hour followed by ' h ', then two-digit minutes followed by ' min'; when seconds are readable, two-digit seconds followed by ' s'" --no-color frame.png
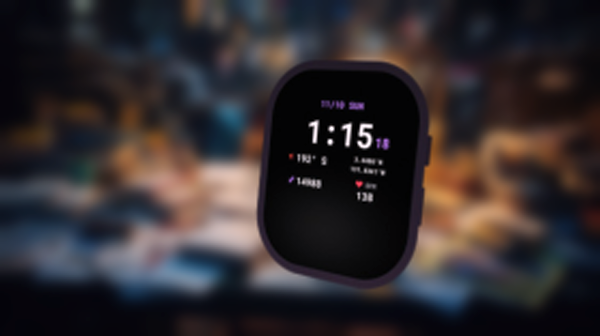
1 h 15 min
